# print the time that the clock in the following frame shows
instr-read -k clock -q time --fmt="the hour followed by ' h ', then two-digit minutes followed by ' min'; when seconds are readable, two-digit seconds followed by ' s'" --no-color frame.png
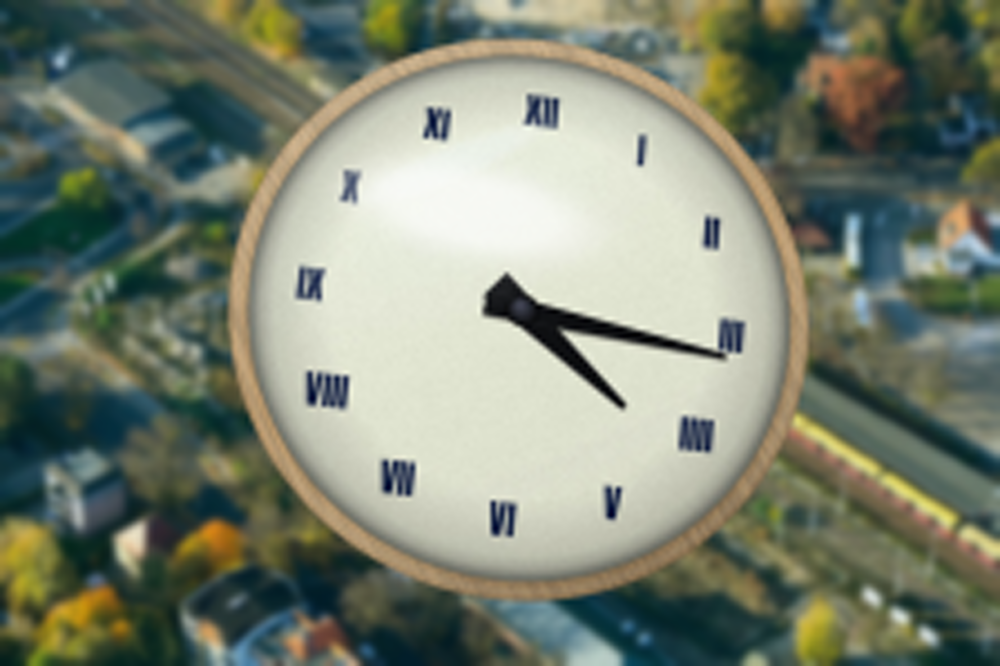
4 h 16 min
